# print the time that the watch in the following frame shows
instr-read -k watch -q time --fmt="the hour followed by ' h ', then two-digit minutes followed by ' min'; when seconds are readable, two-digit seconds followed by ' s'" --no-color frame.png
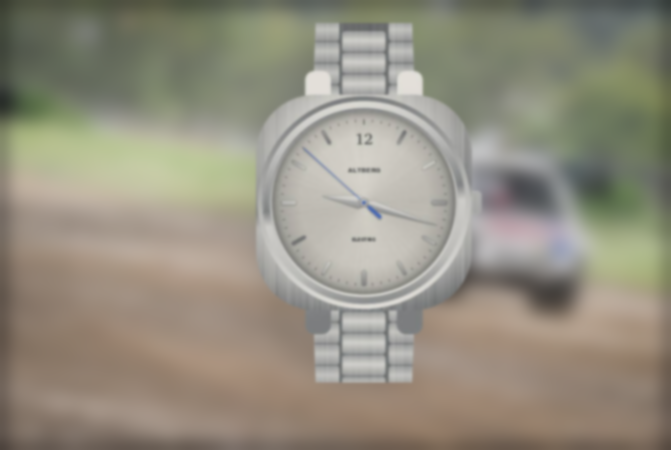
9 h 17 min 52 s
